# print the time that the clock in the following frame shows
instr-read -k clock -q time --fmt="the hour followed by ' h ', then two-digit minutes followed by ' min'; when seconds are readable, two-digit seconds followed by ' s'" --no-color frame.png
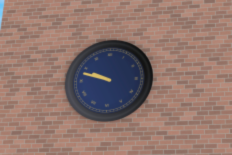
9 h 48 min
